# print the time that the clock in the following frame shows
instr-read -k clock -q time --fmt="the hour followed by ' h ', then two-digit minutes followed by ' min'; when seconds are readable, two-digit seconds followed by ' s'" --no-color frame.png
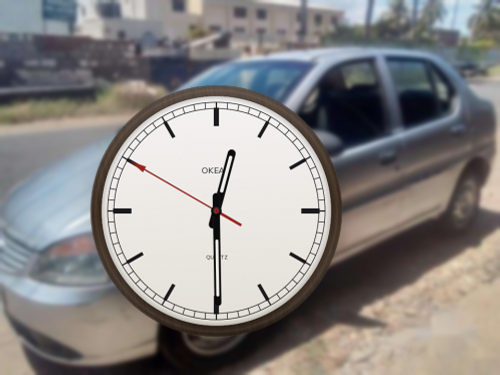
12 h 29 min 50 s
